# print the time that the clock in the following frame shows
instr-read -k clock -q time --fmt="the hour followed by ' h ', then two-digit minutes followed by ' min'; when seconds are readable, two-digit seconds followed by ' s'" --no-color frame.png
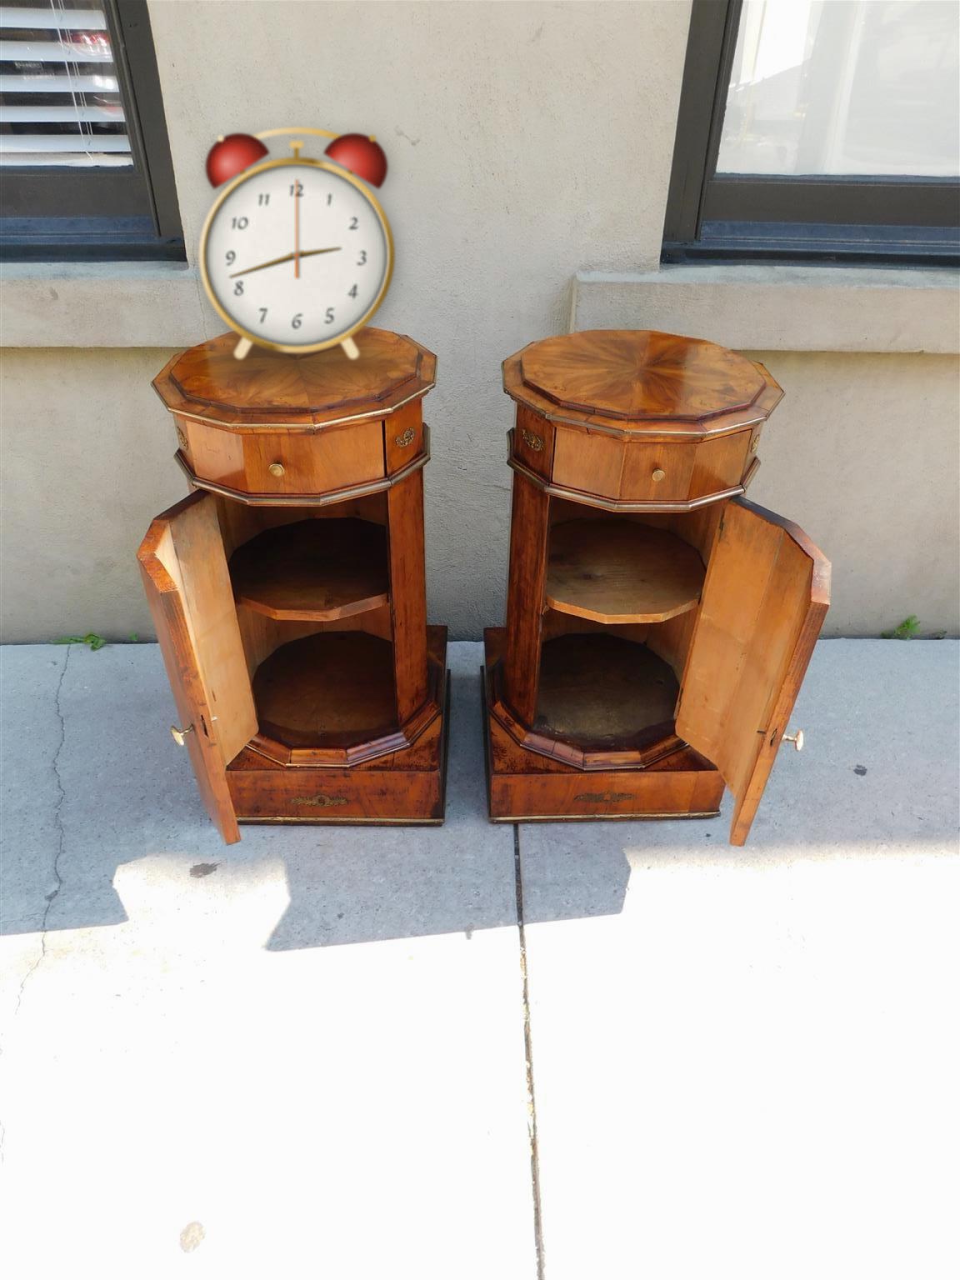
2 h 42 min 00 s
